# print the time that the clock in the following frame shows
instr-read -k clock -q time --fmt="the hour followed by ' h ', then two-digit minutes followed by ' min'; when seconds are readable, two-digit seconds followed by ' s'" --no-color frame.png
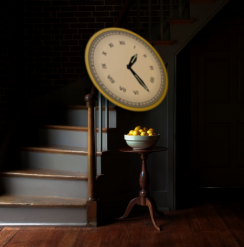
1 h 25 min
